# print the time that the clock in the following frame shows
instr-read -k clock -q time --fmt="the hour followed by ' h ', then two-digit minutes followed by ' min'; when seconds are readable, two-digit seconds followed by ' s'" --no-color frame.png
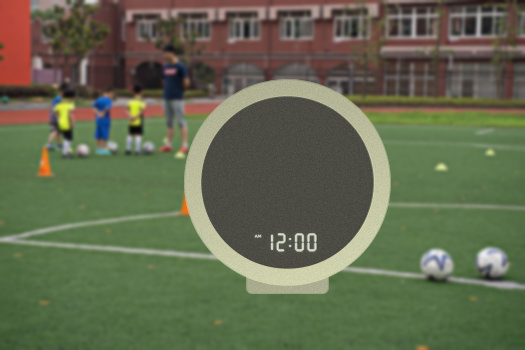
12 h 00 min
